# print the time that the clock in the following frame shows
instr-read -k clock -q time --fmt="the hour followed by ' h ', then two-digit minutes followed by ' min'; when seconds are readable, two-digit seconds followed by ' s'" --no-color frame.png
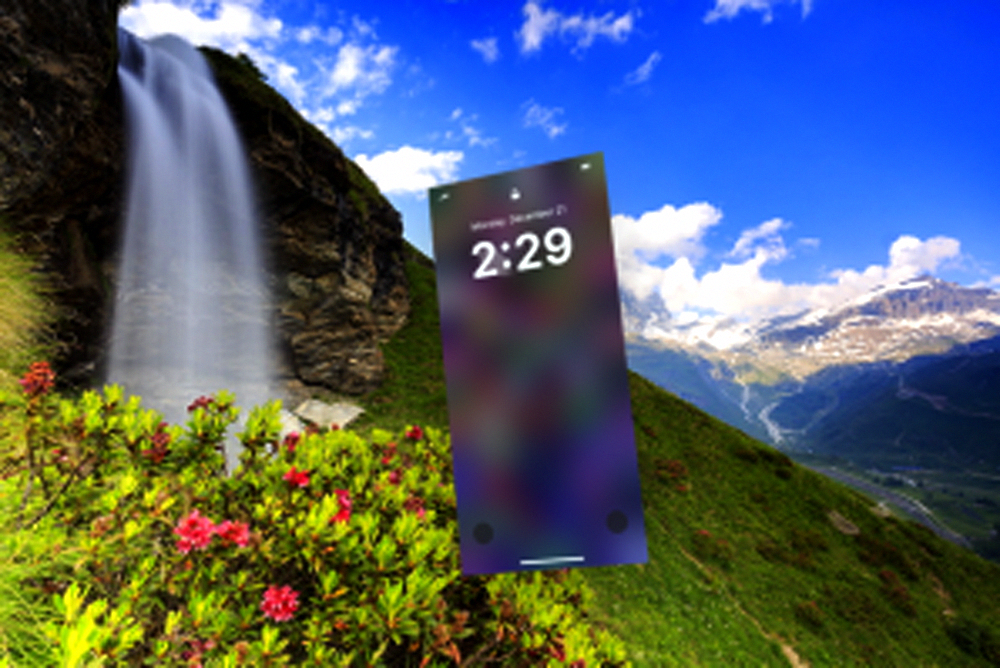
2 h 29 min
